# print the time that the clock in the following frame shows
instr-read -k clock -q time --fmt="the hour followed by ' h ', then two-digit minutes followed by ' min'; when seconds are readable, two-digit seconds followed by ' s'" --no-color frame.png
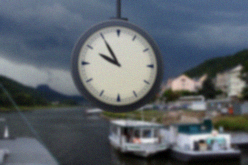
9 h 55 min
